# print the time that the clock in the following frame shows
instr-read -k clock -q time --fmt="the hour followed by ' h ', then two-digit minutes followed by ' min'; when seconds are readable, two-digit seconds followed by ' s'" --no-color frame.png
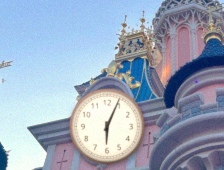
6 h 04 min
